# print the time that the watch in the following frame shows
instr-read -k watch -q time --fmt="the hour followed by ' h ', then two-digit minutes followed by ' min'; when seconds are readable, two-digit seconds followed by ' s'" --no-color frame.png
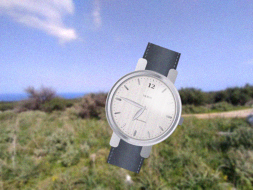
6 h 46 min
